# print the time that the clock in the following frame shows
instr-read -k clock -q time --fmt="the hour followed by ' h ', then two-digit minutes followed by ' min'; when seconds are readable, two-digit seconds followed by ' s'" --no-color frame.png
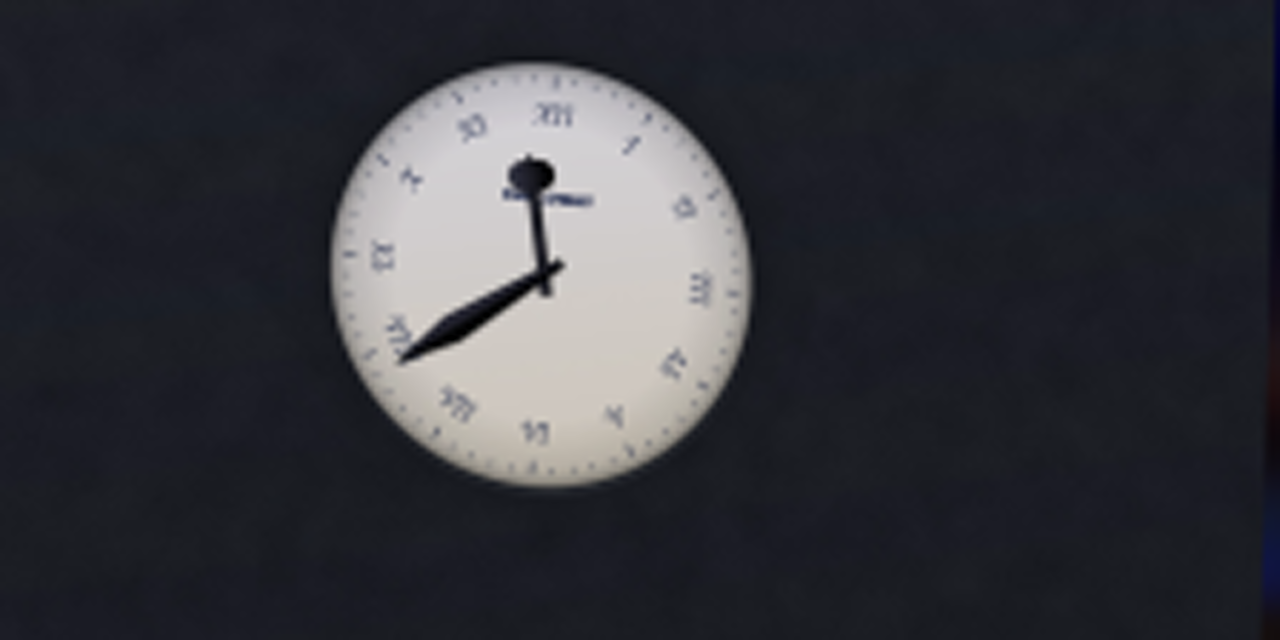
11 h 39 min
